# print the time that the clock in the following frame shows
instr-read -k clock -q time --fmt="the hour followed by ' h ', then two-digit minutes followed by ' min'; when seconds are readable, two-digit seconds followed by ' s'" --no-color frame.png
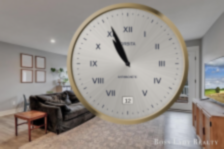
10 h 56 min
